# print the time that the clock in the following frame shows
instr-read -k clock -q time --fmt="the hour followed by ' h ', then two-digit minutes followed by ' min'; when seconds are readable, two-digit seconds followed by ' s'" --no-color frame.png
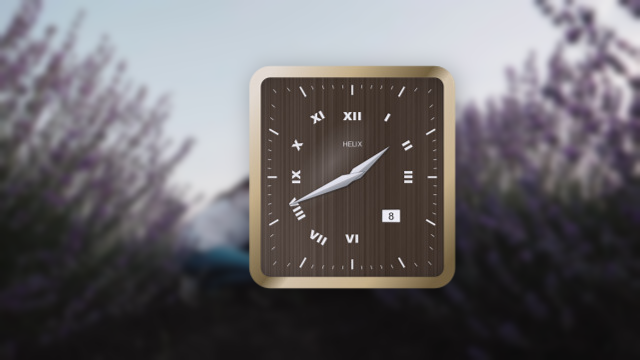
1 h 41 min
